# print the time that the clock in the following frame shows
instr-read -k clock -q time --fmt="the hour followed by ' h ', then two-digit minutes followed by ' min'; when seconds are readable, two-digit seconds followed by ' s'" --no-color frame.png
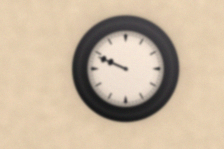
9 h 49 min
